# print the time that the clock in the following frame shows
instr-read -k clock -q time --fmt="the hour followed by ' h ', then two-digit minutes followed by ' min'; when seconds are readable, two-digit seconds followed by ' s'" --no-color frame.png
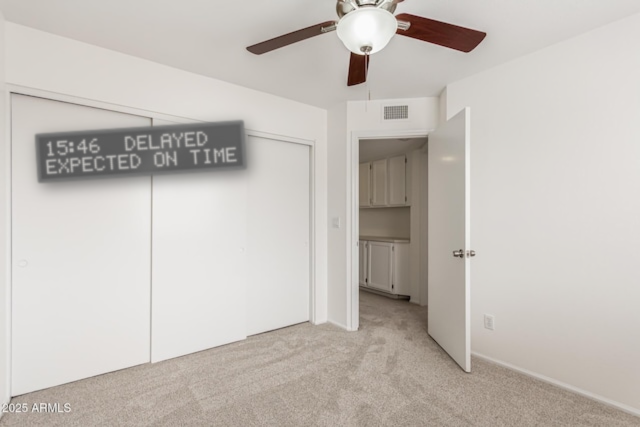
15 h 46 min
